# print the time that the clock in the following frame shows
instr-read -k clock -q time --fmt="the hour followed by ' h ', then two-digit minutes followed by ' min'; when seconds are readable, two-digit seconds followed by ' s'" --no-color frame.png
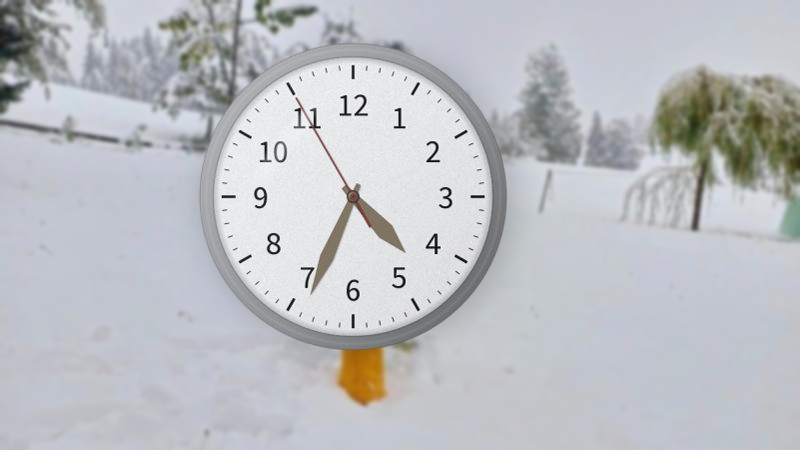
4 h 33 min 55 s
